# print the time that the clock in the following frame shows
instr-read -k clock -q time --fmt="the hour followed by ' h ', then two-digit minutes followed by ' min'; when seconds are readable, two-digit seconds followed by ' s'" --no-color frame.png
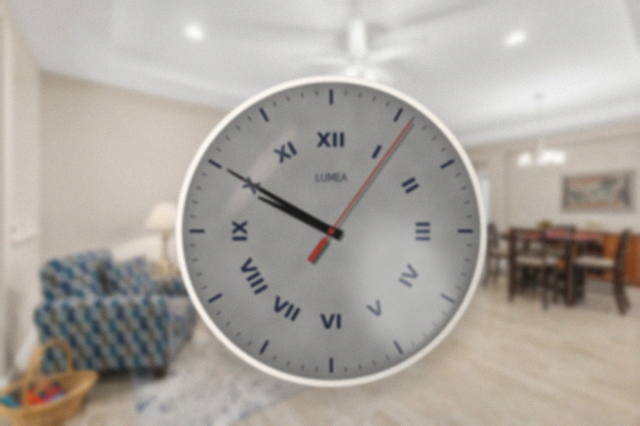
9 h 50 min 06 s
